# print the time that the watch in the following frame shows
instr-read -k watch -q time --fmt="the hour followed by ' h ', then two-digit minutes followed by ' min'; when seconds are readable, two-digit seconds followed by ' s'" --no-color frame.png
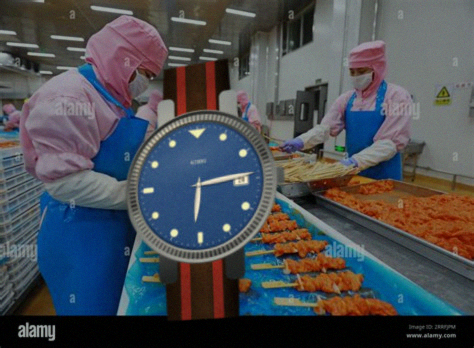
6 h 14 min
